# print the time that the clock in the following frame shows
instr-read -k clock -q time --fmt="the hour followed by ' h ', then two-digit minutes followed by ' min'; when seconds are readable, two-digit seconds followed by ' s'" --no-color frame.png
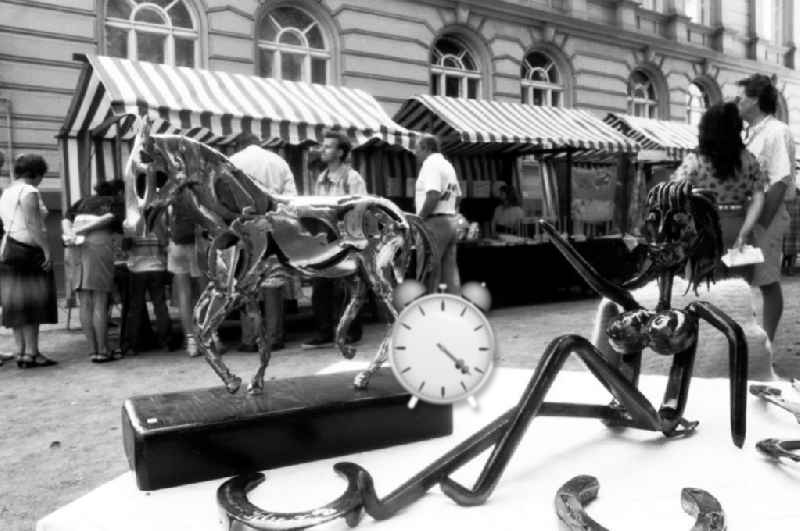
4 h 22 min
